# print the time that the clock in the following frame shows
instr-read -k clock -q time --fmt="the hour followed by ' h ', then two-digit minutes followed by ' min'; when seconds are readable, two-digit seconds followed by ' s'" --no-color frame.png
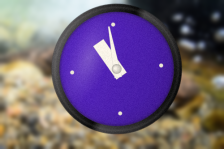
10 h 59 min
